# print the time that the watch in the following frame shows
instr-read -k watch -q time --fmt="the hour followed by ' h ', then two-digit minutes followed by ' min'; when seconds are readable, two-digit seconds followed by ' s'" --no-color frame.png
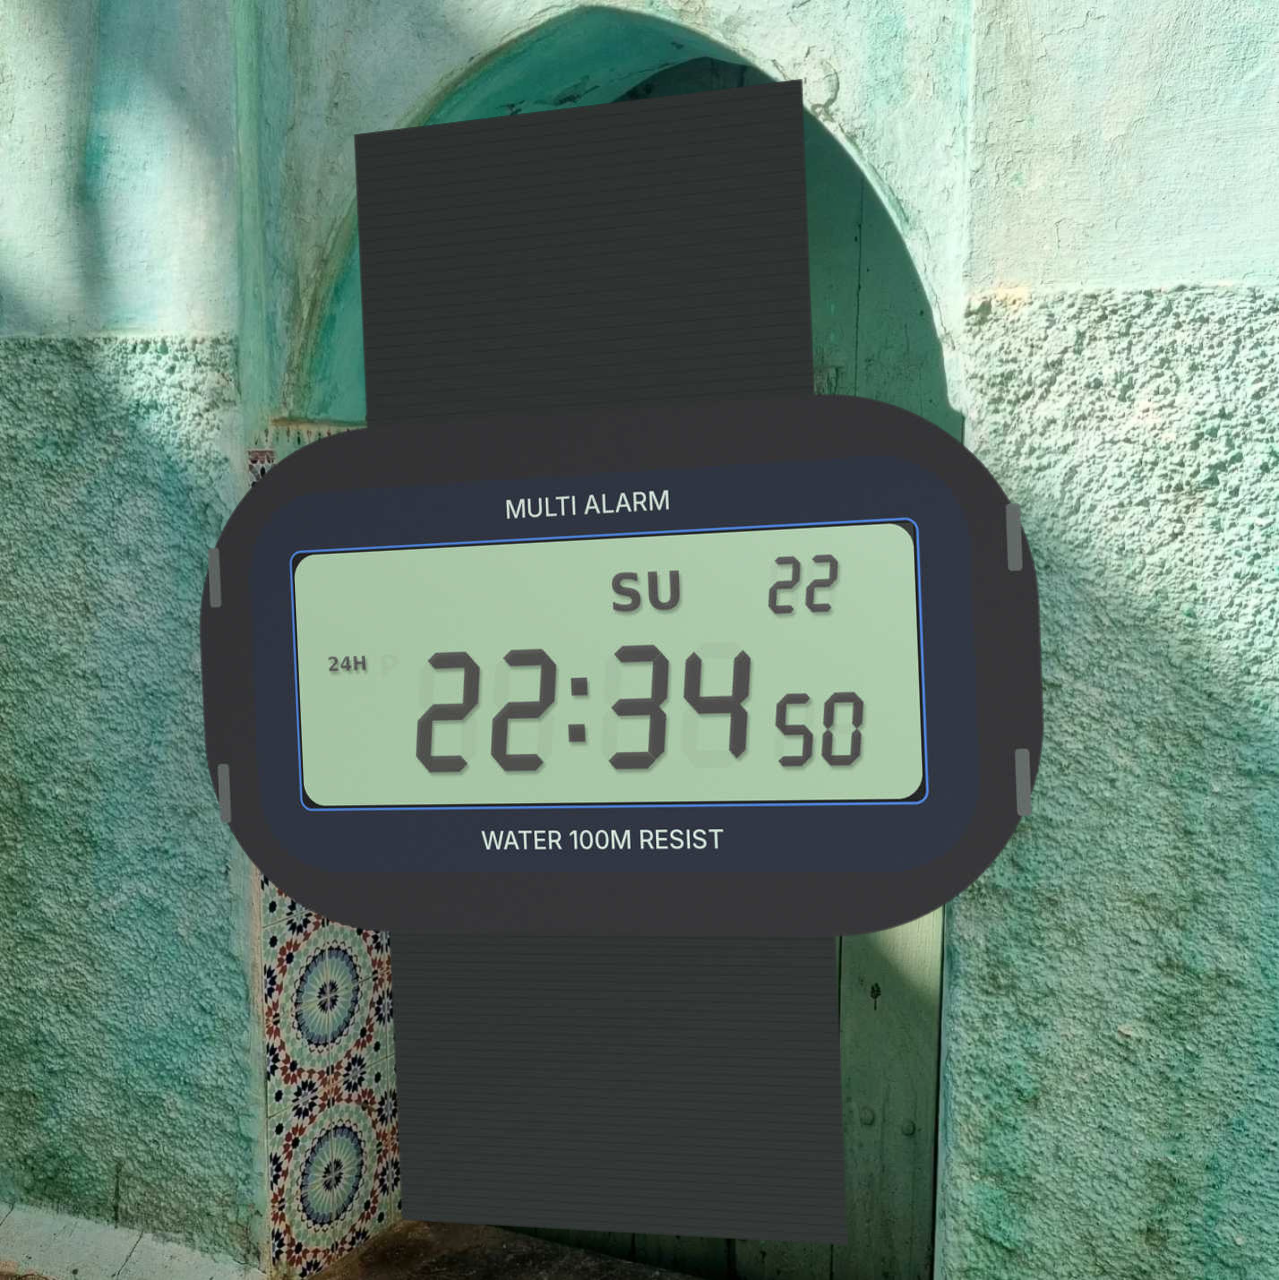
22 h 34 min 50 s
